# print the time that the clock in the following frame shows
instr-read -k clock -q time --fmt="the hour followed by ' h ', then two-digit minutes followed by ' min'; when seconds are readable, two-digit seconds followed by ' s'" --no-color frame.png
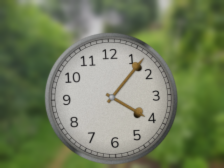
4 h 07 min
